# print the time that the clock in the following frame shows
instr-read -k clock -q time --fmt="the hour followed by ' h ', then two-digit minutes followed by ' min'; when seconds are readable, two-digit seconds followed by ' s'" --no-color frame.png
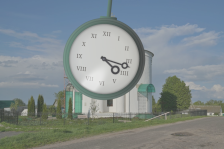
4 h 17 min
